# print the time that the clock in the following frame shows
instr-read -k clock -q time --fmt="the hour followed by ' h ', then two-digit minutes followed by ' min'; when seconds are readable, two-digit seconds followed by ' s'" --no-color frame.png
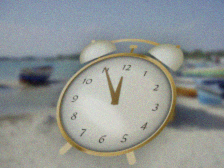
11 h 55 min
